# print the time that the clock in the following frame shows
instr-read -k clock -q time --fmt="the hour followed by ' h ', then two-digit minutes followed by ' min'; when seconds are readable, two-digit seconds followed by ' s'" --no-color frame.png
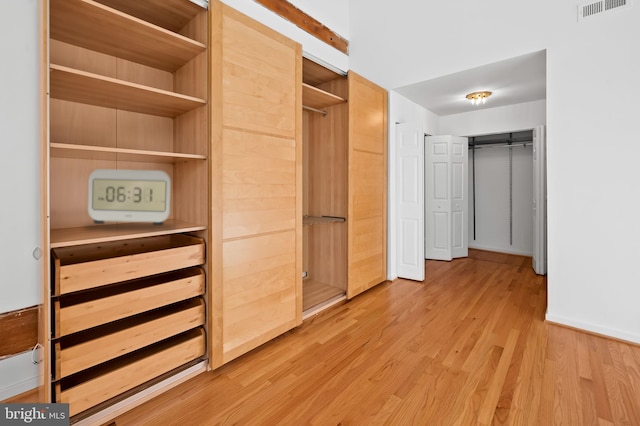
6 h 31 min
